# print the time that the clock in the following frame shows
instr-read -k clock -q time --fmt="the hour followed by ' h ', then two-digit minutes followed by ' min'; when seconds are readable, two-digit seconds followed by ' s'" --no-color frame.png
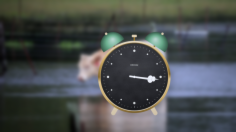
3 h 16 min
